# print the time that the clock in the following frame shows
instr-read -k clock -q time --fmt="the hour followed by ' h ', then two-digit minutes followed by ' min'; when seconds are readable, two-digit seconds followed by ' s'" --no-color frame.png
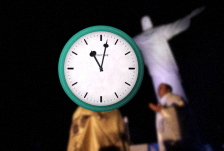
11 h 02 min
